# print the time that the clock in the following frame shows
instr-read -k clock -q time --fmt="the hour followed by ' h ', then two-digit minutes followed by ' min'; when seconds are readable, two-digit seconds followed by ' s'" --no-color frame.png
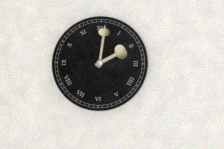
2 h 01 min
